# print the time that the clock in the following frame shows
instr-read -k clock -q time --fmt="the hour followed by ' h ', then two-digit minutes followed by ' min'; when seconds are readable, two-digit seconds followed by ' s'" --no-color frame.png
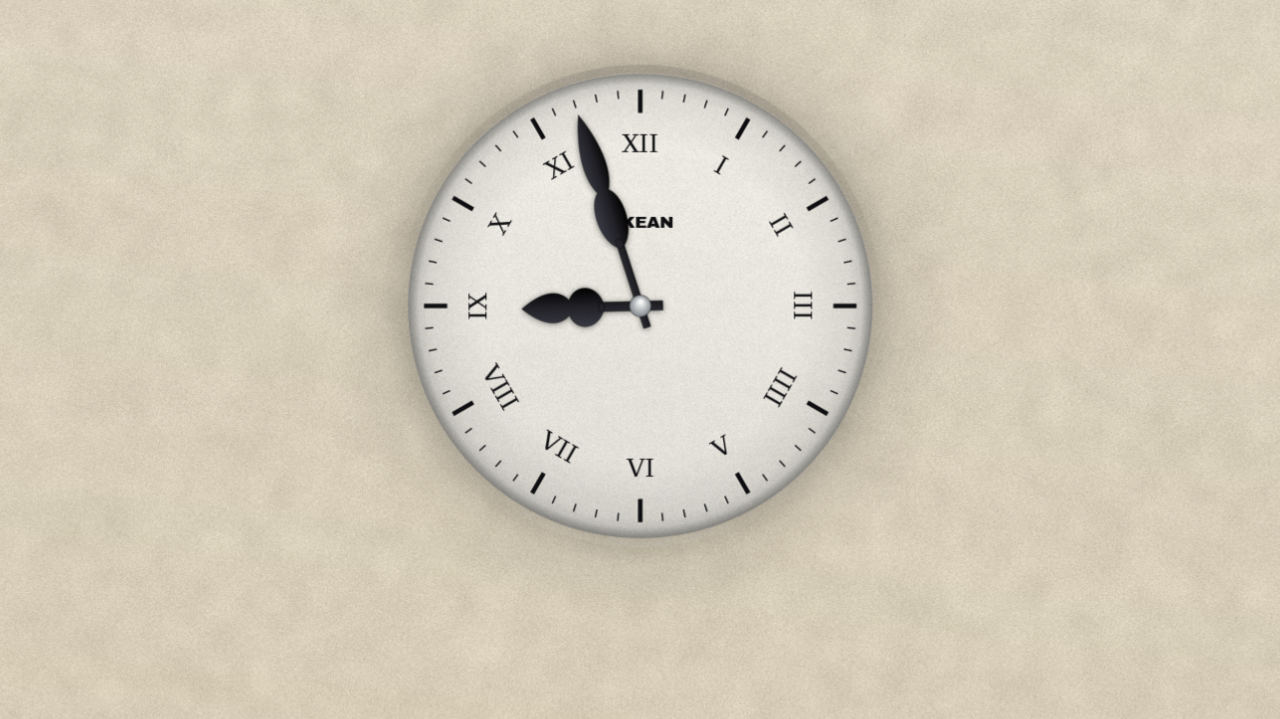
8 h 57 min
